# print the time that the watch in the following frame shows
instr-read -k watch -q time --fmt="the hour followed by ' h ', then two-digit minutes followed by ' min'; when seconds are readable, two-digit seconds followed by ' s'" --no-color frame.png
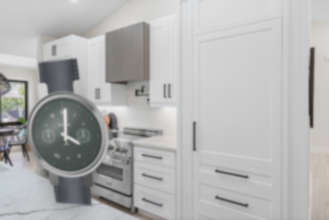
4 h 01 min
